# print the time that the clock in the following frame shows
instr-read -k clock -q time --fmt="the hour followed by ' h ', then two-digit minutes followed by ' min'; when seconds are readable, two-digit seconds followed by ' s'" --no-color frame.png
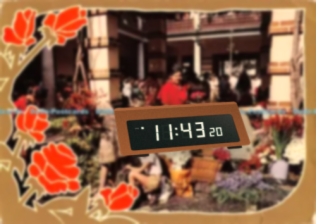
11 h 43 min 20 s
